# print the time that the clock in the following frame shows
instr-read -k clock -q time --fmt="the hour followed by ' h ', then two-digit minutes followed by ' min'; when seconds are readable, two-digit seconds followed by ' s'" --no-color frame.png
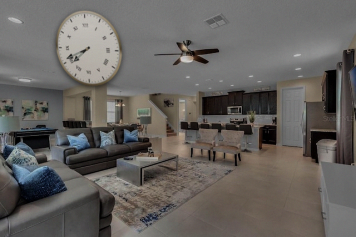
7 h 41 min
